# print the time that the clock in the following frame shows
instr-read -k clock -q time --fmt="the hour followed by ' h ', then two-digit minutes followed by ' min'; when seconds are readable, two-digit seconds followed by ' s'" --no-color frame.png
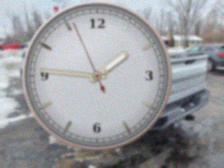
1 h 45 min 56 s
